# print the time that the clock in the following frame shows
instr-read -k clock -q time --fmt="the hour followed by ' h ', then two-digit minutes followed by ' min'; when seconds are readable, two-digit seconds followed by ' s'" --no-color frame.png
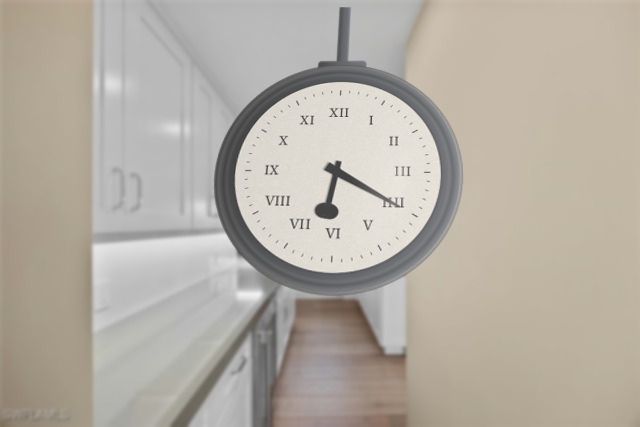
6 h 20 min
